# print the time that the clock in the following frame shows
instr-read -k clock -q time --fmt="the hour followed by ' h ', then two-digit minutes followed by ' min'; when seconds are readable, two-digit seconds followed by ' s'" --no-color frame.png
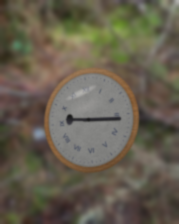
9 h 16 min
